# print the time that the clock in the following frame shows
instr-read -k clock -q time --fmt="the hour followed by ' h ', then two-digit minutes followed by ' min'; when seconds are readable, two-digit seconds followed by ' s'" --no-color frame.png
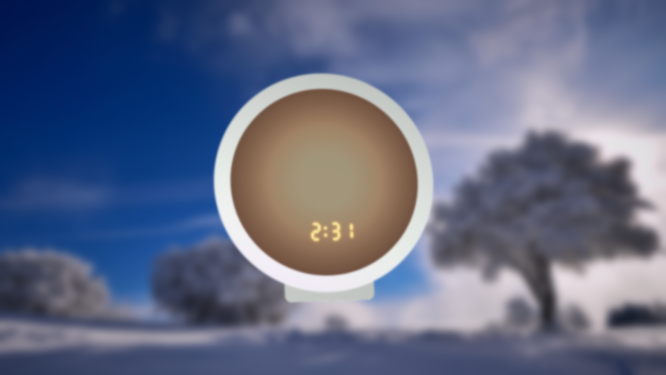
2 h 31 min
